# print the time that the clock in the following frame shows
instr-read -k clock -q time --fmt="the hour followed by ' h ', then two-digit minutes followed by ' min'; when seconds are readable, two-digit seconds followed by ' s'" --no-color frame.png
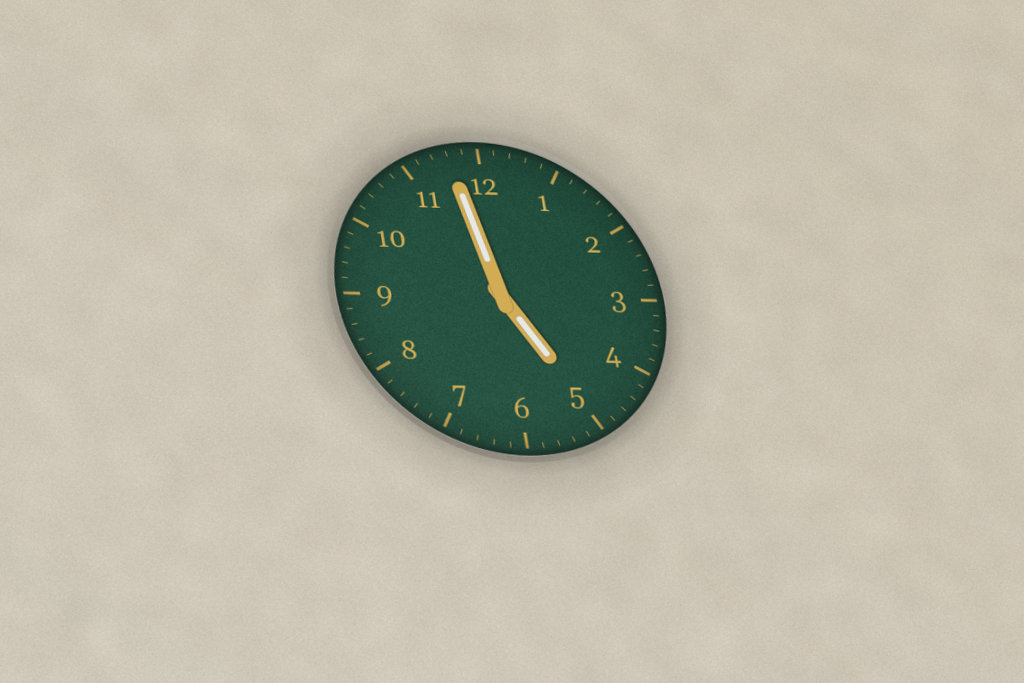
4 h 58 min
